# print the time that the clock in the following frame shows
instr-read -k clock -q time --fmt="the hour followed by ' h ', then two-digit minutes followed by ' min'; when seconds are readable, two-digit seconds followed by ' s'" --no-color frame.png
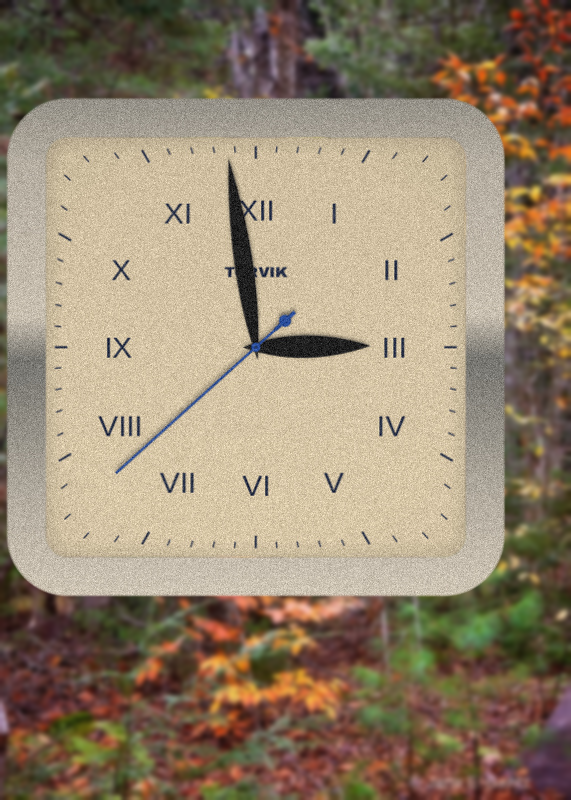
2 h 58 min 38 s
